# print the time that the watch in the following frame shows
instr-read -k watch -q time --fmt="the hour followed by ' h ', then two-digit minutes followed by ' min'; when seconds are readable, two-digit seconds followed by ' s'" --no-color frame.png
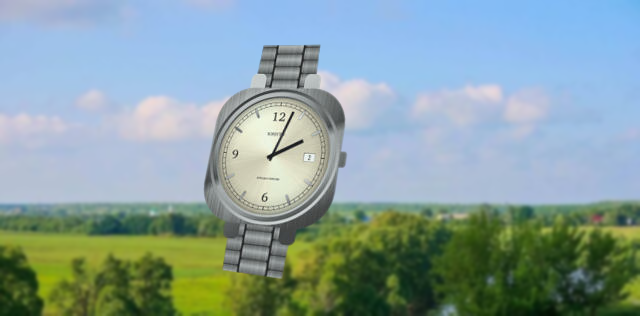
2 h 03 min
